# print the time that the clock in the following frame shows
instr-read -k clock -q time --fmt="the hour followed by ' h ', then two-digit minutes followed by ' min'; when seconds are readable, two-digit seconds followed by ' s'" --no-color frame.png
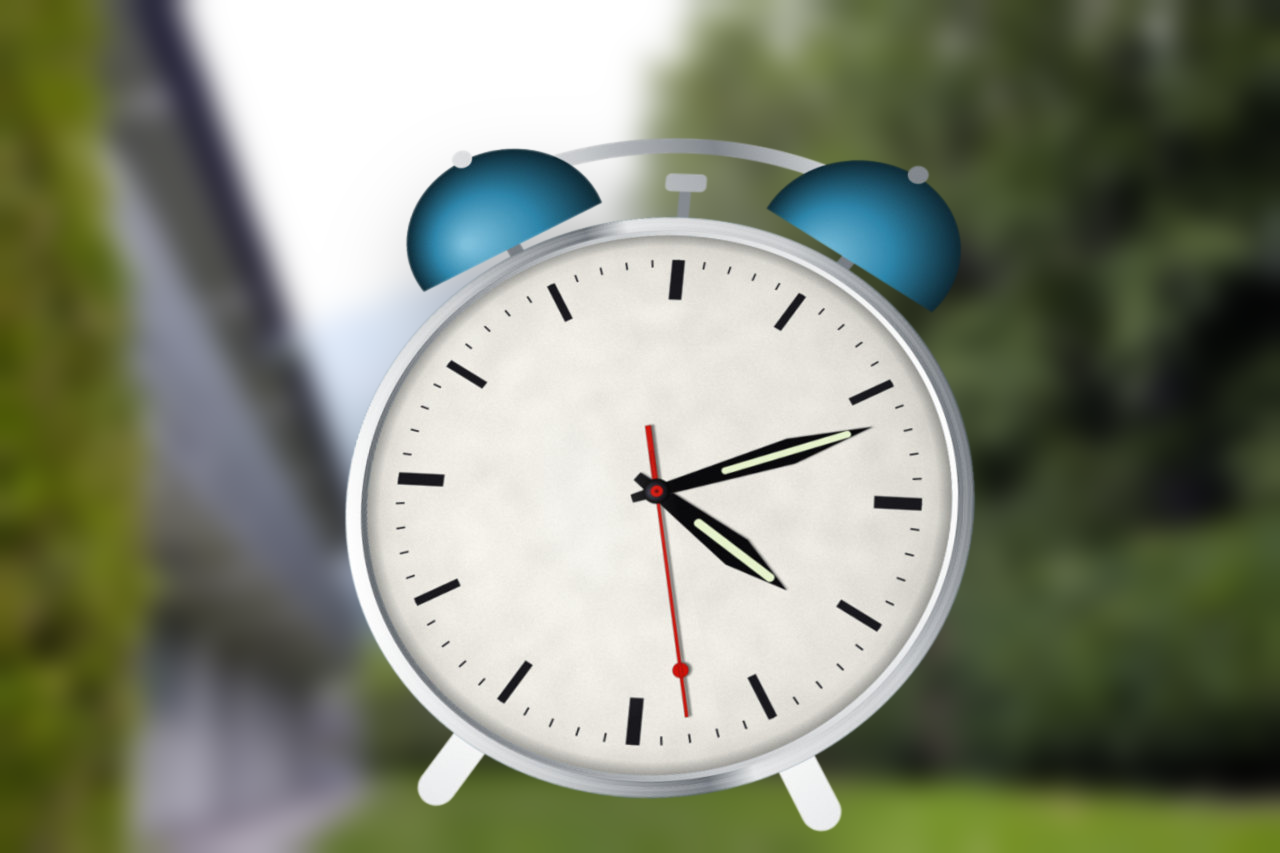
4 h 11 min 28 s
